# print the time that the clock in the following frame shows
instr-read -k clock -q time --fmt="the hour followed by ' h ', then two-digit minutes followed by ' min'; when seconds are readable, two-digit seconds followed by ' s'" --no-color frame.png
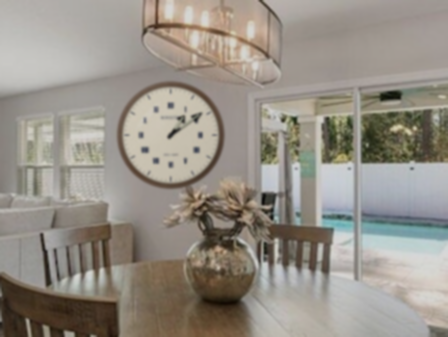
1 h 09 min
